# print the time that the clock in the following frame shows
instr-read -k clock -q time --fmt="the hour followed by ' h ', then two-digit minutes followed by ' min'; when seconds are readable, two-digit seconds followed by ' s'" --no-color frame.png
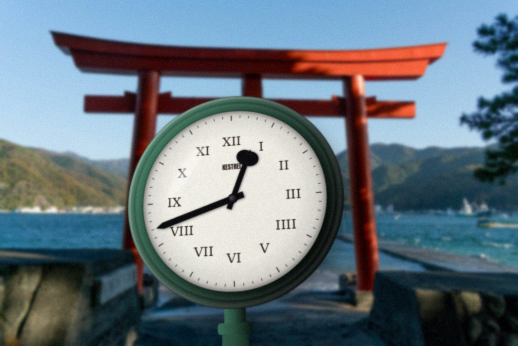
12 h 42 min
